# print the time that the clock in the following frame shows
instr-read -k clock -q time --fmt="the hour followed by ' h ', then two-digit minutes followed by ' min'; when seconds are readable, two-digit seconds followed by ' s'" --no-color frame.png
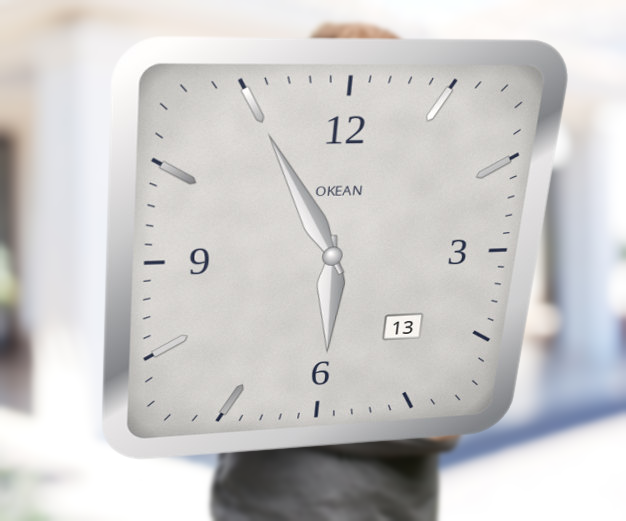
5 h 55 min
